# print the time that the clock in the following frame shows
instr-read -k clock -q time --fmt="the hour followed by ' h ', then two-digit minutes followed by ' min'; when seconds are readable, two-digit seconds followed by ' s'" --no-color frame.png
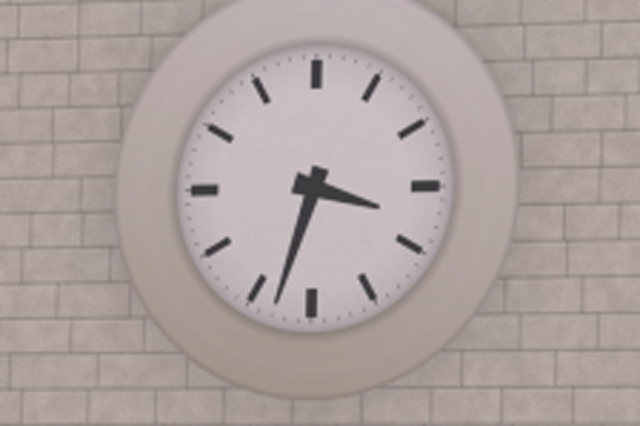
3 h 33 min
